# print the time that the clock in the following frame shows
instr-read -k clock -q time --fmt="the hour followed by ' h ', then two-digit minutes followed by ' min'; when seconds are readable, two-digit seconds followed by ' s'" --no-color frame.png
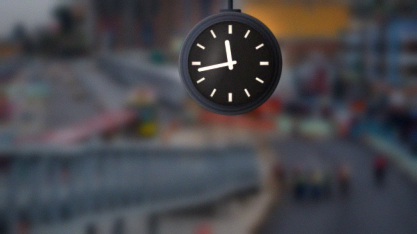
11 h 43 min
